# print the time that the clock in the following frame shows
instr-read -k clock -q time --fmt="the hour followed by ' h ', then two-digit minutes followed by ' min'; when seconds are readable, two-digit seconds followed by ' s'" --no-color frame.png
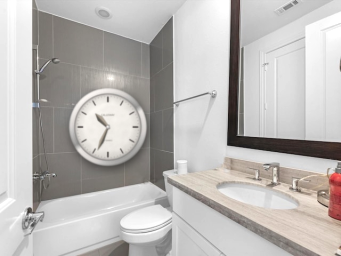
10 h 34 min
